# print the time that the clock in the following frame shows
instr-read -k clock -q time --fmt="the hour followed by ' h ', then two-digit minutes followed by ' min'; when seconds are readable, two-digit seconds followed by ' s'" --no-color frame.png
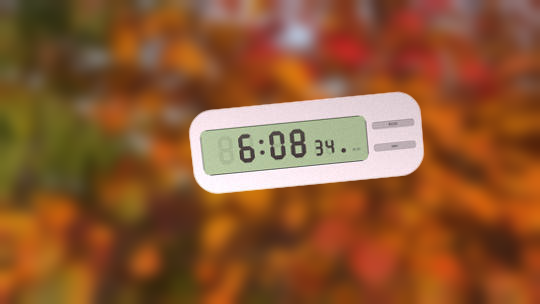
6 h 08 min 34 s
